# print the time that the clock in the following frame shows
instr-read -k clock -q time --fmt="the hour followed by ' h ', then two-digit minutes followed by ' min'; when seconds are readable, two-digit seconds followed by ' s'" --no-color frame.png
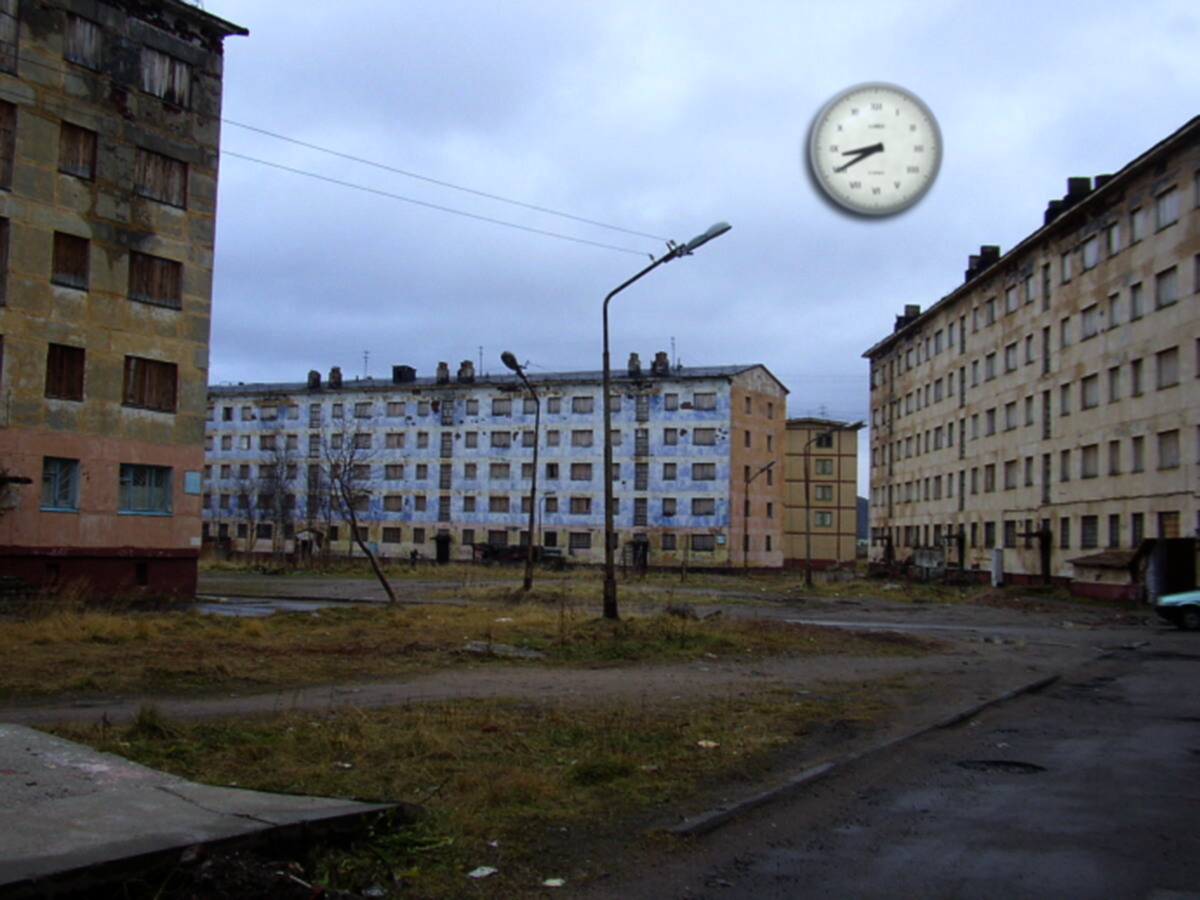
8 h 40 min
